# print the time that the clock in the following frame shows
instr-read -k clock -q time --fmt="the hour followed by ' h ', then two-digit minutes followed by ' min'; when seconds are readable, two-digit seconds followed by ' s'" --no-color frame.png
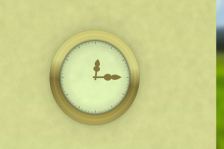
12 h 15 min
